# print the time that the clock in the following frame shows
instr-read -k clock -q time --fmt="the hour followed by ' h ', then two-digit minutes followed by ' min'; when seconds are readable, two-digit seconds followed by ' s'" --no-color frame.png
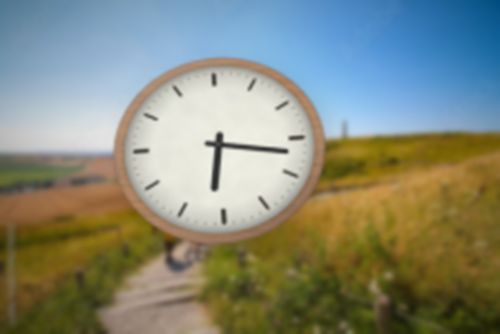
6 h 17 min
